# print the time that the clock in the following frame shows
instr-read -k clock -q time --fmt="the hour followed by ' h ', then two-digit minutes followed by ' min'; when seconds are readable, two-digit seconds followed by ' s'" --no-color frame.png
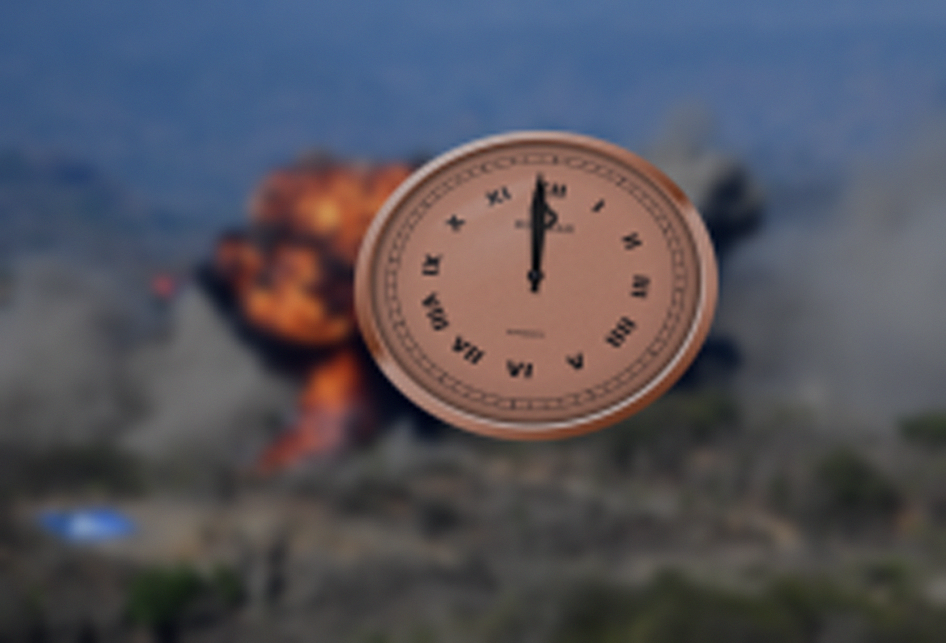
11 h 59 min
